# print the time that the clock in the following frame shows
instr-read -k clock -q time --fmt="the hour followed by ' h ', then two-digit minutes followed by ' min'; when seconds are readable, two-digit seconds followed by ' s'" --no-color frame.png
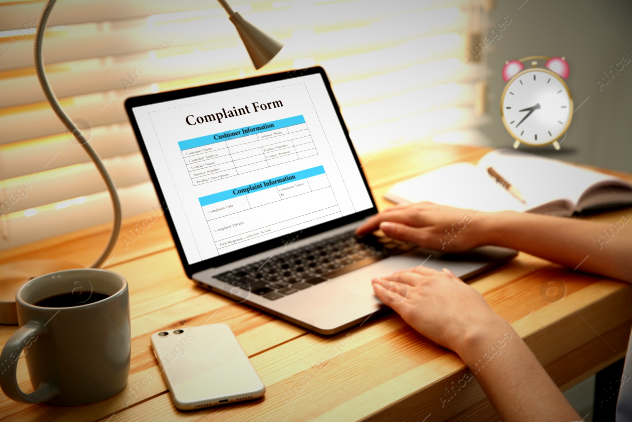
8 h 38 min
